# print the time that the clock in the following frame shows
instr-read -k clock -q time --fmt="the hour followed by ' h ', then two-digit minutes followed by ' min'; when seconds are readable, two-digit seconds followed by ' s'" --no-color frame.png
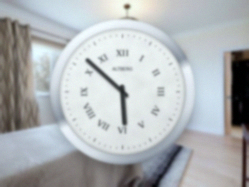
5 h 52 min
